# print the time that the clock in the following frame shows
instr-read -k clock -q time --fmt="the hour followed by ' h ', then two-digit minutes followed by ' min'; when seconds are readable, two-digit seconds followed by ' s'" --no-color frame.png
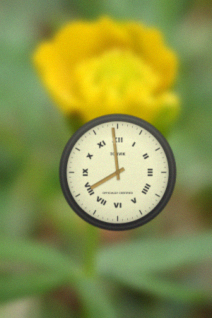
7 h 59 min
